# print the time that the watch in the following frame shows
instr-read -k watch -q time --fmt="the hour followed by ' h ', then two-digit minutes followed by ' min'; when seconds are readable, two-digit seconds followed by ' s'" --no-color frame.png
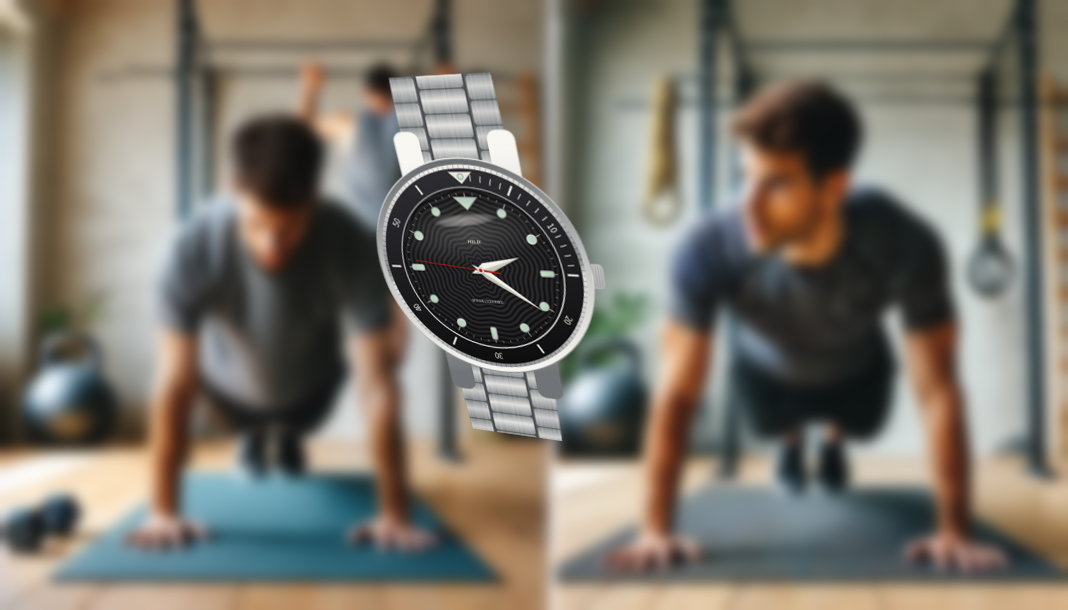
2 h 20 min 46 s
